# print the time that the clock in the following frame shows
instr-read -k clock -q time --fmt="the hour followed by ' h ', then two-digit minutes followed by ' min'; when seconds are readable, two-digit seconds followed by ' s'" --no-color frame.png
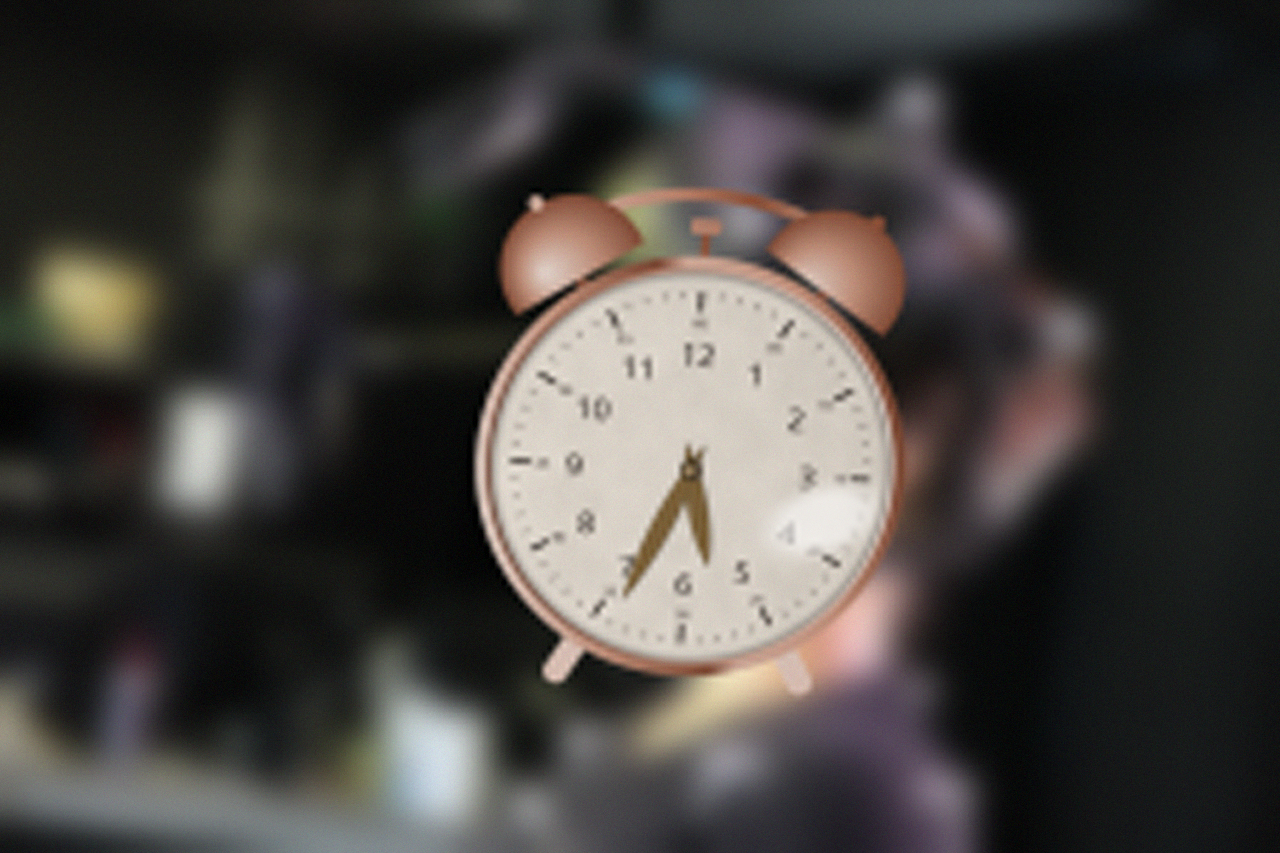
5 h 34 min
